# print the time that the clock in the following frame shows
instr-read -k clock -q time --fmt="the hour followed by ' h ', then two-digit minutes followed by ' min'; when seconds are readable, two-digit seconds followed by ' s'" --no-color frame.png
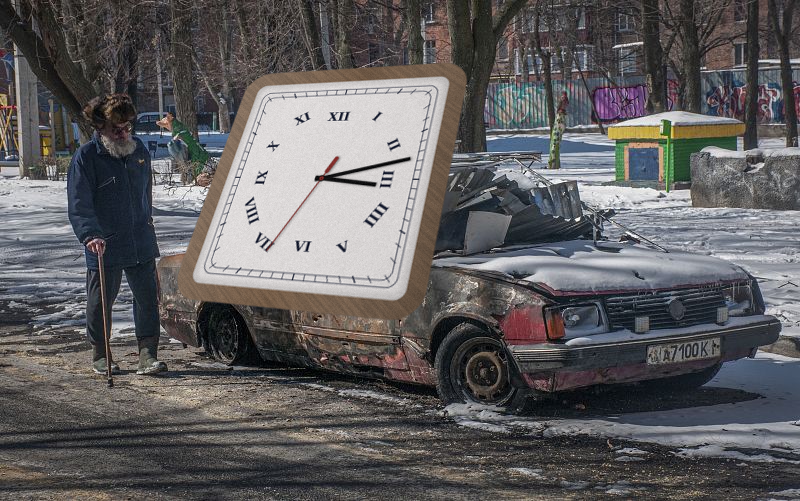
3 h 12 min 34 s
